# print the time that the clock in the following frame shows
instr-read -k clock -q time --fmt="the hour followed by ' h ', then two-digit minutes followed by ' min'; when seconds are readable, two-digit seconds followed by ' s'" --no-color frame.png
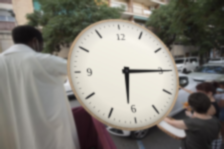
6 h 15 min
